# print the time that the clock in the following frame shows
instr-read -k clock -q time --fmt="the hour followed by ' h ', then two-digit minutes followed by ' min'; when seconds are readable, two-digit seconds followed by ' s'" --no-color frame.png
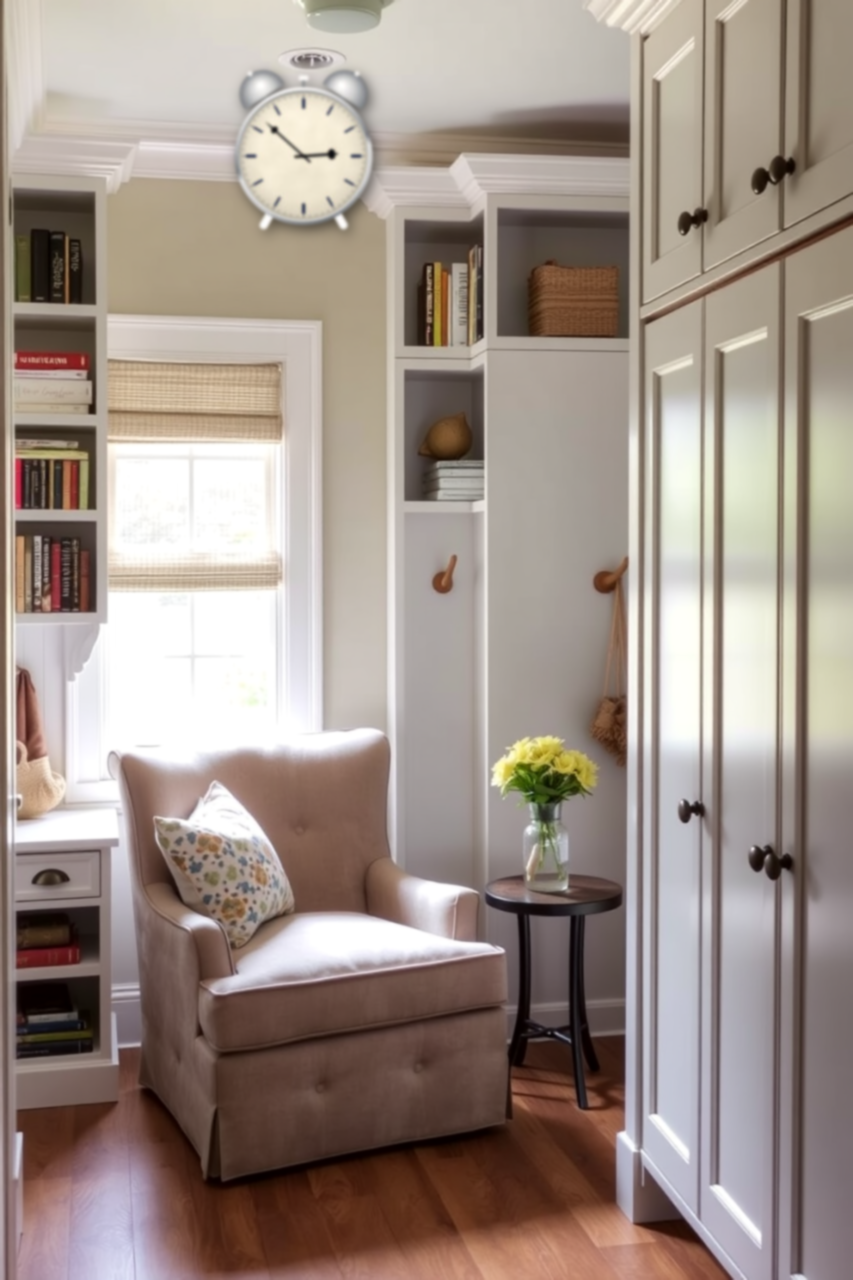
2 h 52 min
